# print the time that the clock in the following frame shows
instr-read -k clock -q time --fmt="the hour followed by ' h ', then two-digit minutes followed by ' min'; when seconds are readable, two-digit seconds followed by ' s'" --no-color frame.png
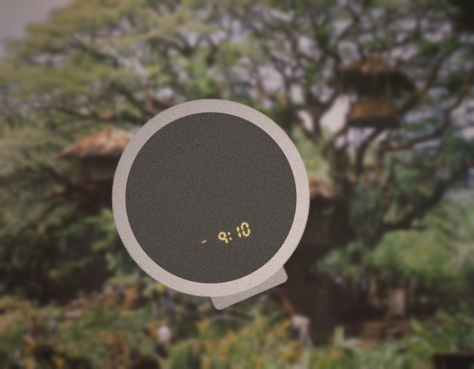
9 h 10 min
